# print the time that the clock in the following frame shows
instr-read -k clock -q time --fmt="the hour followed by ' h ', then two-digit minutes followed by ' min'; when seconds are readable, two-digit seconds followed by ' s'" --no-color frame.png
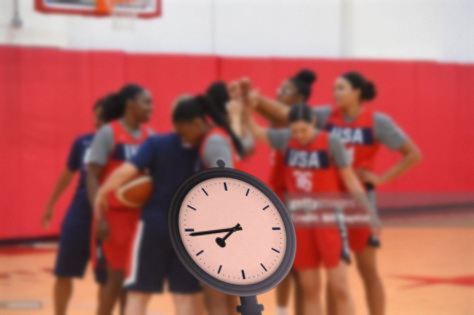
7 h 44 min
